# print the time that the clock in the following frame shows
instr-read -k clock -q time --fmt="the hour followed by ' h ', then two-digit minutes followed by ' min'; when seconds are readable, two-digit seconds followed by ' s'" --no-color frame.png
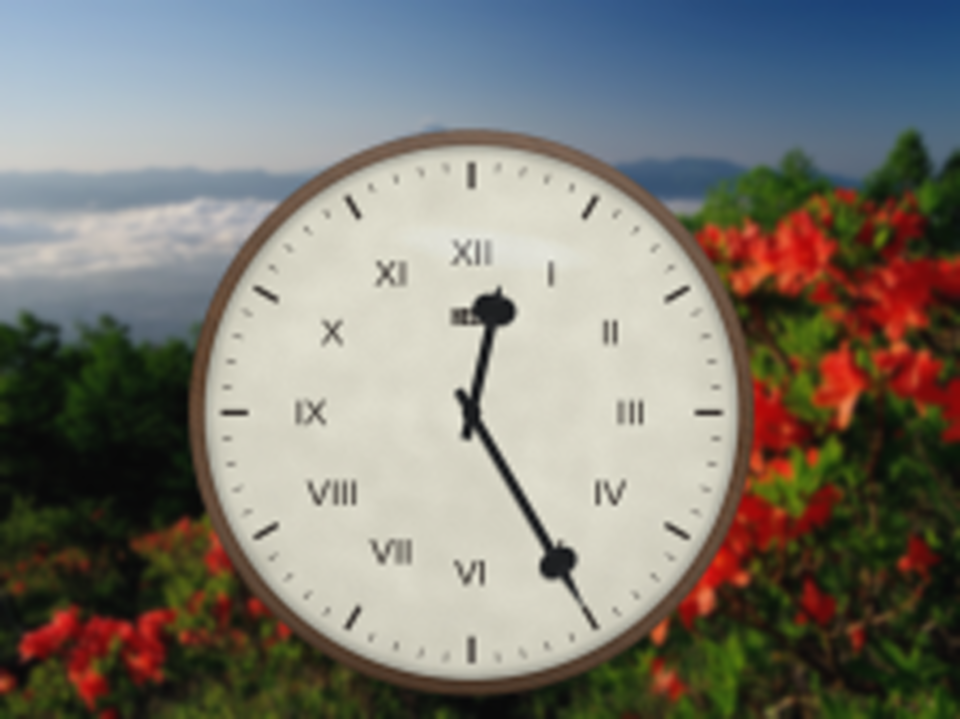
12 h 25 min
